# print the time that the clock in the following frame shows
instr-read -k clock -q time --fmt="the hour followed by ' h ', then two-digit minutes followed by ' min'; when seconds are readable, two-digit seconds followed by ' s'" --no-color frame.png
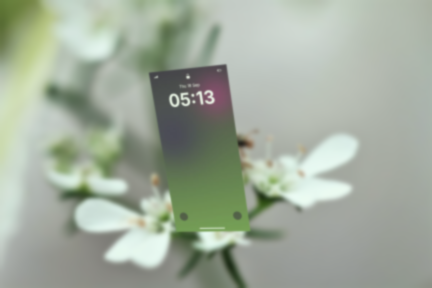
5 h 13 min
